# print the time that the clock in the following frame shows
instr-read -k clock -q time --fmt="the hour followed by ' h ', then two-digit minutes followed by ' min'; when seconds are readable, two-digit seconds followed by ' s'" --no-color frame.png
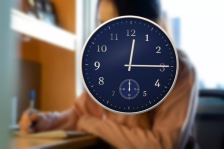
12 h 15 min
